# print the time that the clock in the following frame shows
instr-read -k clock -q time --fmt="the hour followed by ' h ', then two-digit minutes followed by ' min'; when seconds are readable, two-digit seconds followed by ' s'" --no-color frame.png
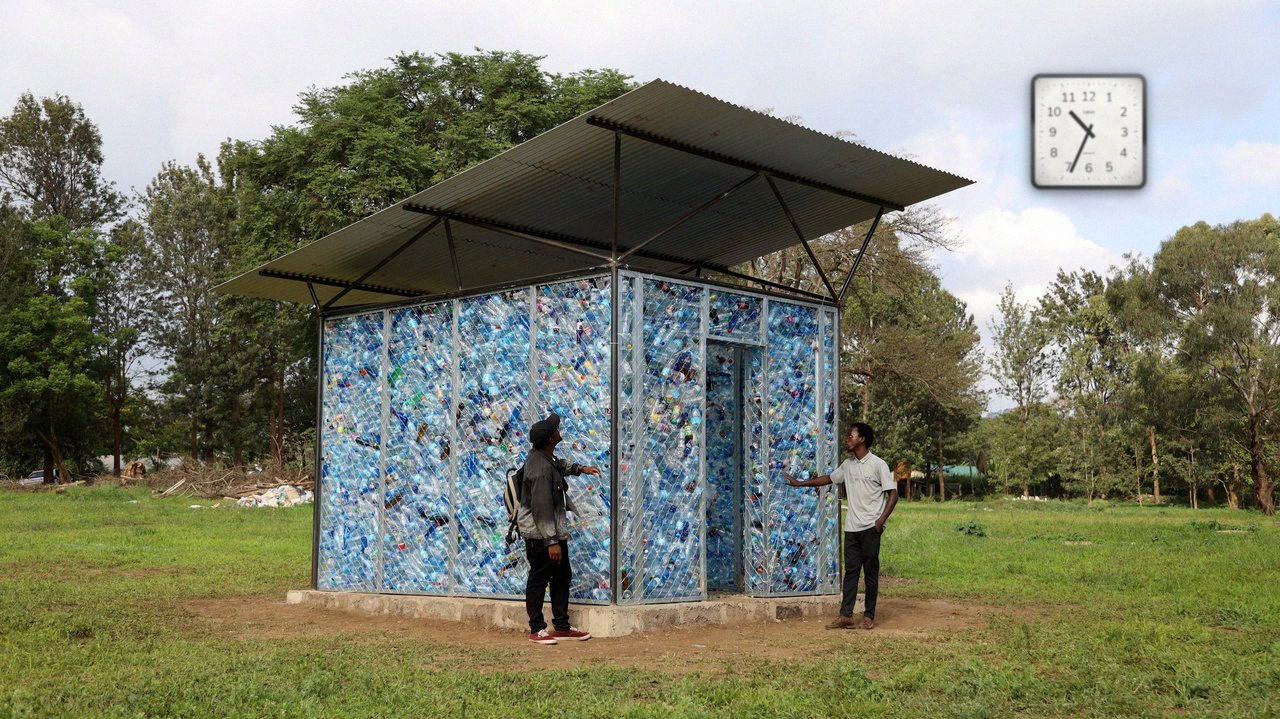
10 h 34 min
